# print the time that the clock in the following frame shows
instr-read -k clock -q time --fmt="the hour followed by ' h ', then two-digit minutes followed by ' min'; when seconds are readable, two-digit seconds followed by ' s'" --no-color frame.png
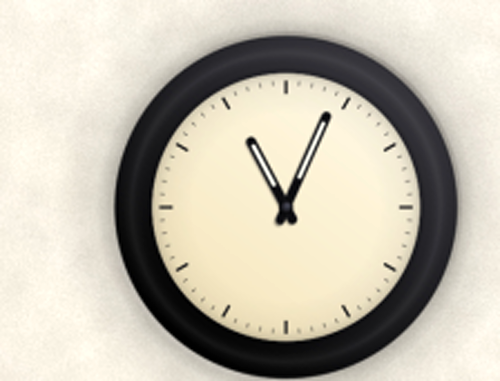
11 h 04 min
